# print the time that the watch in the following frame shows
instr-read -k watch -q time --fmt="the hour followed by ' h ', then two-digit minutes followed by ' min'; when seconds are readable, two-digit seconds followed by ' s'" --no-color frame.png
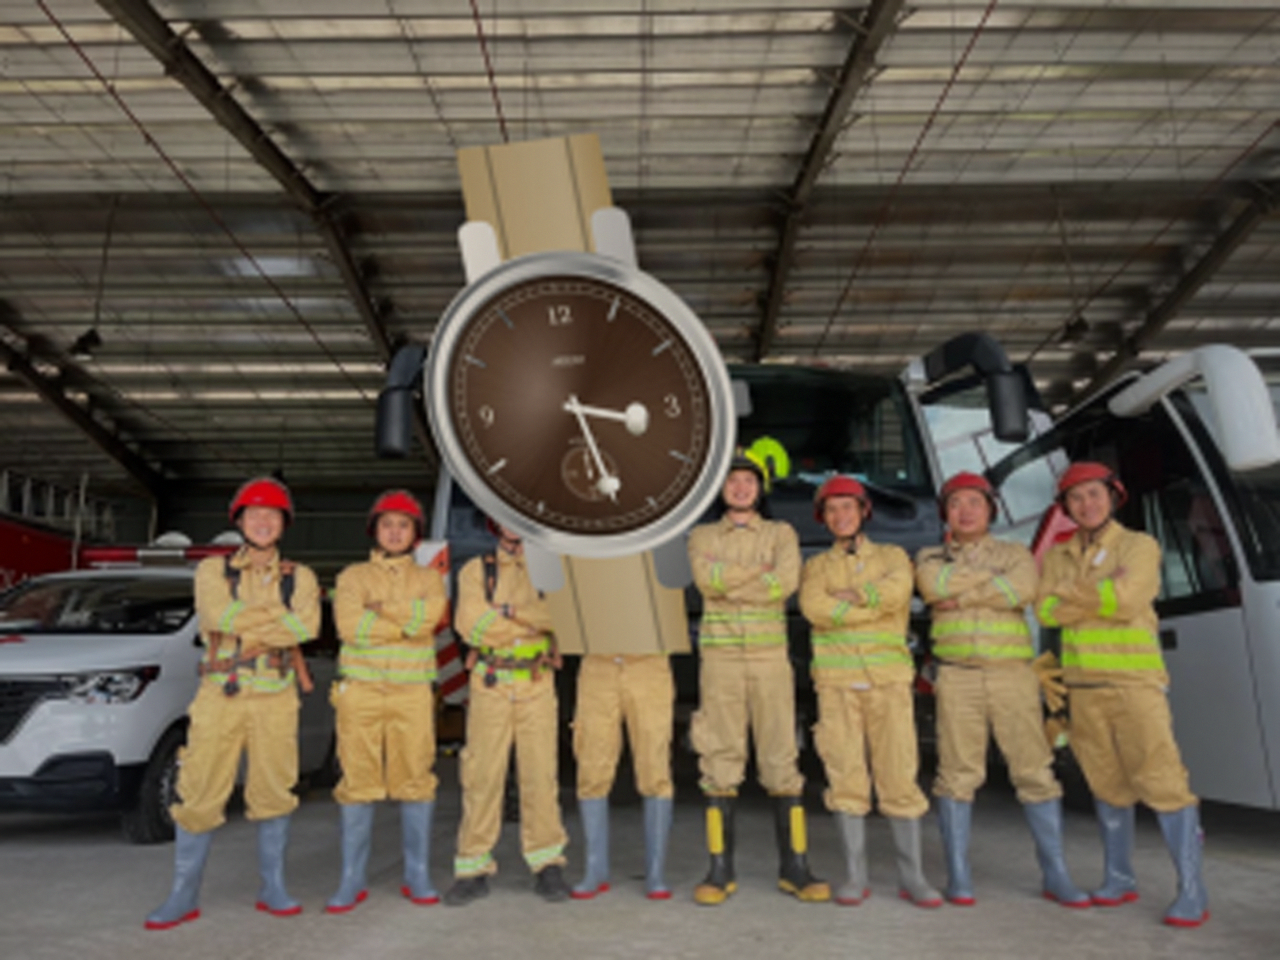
3 h 28 min
